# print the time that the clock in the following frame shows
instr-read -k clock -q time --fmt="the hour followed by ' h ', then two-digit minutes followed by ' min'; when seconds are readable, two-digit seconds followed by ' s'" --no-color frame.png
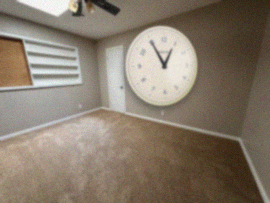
12 h 55 min
